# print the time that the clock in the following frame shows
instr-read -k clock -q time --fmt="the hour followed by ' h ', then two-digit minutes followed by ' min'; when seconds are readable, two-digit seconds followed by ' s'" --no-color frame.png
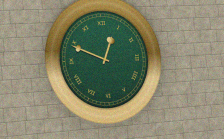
12 h 49 min
